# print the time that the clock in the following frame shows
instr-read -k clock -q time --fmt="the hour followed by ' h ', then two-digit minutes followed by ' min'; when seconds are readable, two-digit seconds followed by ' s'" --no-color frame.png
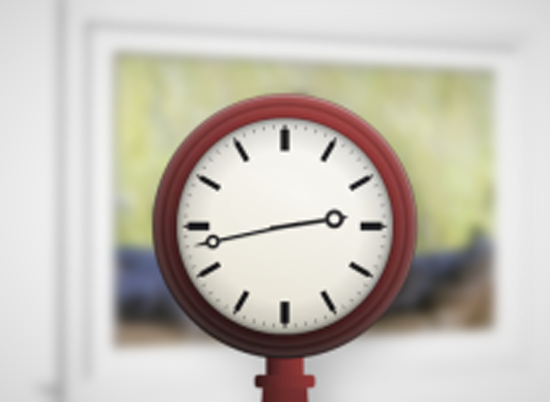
2 h 43 min
